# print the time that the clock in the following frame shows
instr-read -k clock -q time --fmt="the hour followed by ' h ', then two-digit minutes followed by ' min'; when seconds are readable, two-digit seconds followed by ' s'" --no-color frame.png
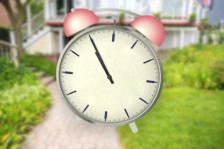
10 h 55 min
